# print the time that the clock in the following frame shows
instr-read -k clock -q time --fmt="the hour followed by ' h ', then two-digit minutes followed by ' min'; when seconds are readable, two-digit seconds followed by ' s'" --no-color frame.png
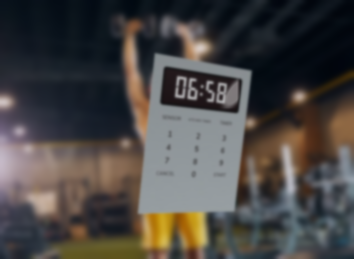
6 h 58 min
